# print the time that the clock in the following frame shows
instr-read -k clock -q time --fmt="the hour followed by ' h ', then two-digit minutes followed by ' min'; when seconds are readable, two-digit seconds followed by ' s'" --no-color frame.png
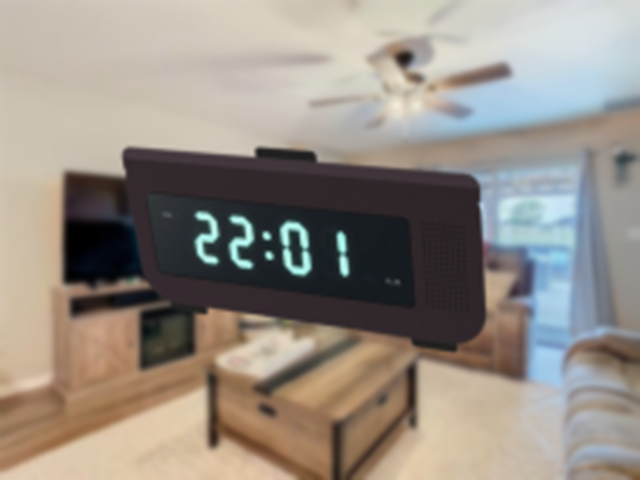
22 h 01 min
